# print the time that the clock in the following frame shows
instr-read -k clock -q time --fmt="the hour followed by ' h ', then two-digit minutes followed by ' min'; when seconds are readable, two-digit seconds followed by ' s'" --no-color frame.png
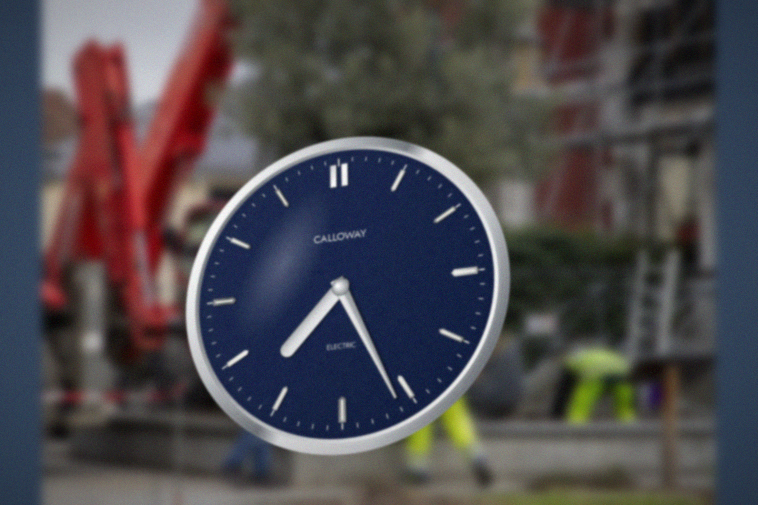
7 h 26 min
